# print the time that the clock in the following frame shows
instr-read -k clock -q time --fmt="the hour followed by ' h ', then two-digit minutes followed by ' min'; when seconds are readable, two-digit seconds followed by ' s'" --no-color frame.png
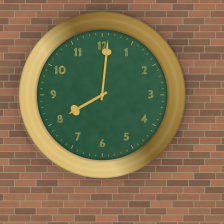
8 h 01 min
